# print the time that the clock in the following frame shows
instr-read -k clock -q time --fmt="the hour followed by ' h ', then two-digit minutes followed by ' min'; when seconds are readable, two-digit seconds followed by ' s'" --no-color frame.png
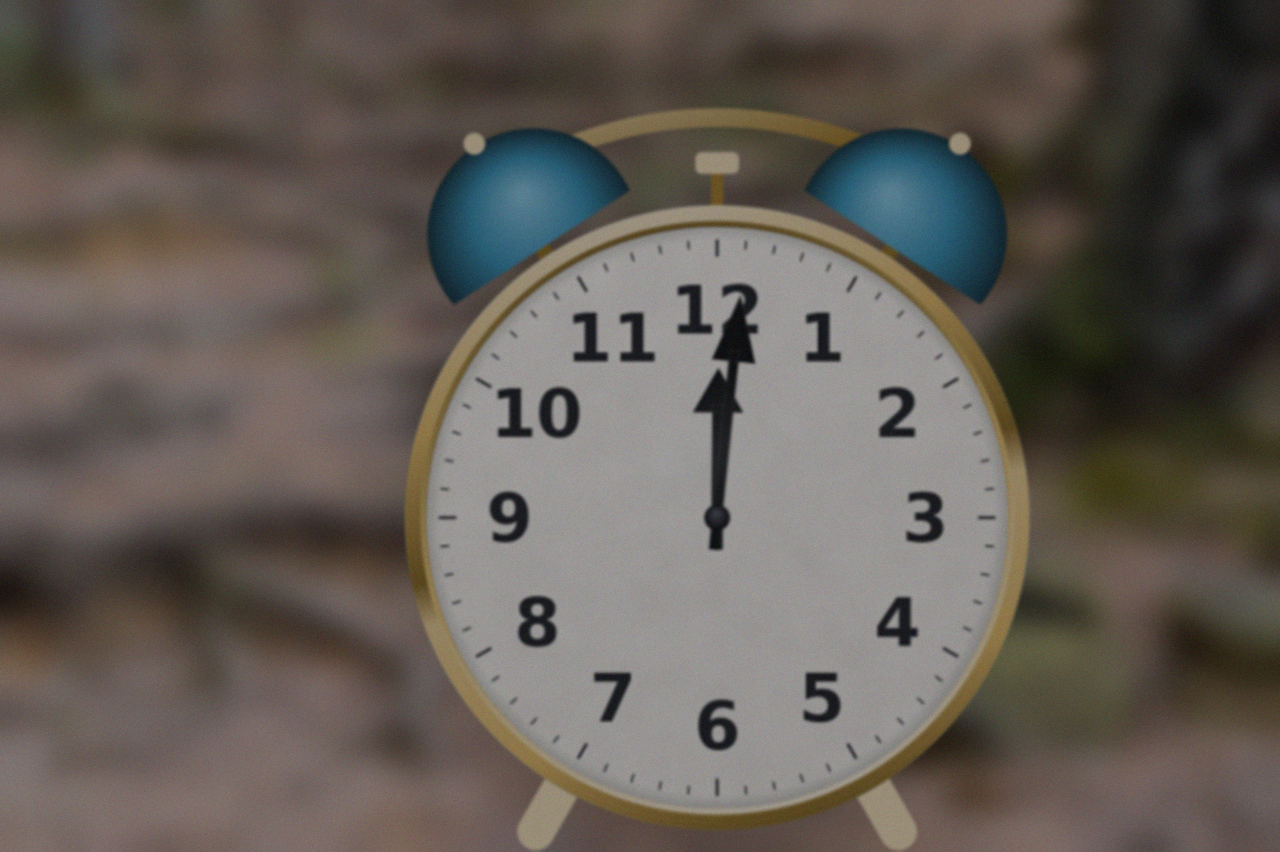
12 h 01 min
